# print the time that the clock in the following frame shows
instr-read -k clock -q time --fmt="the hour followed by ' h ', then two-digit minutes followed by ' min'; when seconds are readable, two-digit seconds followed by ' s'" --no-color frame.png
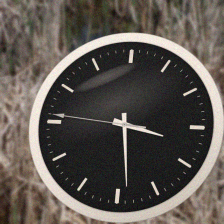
3 h 28 min 46 s
